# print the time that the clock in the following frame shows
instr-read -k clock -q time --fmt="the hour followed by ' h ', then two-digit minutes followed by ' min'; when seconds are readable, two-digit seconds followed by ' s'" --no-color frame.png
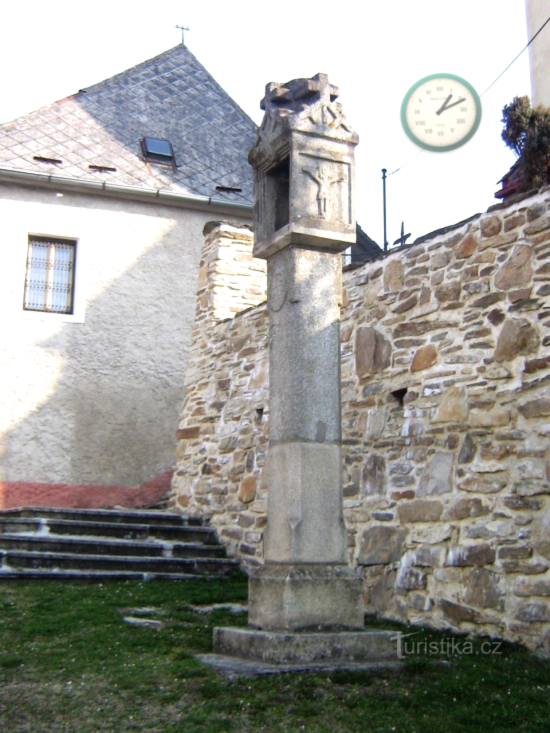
1 h 11 min
